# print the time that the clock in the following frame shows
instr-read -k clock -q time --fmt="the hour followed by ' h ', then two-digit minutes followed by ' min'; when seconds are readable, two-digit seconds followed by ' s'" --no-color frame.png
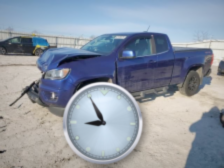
8 h 55 min
